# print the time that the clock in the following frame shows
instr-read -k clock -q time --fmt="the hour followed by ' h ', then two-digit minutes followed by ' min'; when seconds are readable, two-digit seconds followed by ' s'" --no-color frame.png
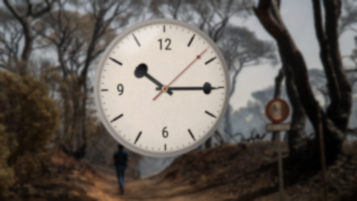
10 h 15 min 08 s
